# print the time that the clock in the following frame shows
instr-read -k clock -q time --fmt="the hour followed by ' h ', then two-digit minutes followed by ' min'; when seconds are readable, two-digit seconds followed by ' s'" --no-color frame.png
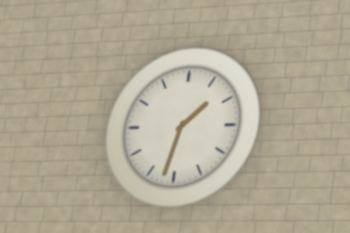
1 h 32 min
